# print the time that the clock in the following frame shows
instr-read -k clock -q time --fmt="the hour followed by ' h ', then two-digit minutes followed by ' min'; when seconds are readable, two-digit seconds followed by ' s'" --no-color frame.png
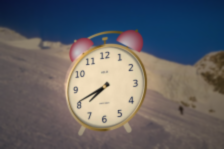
7 h 41 min
